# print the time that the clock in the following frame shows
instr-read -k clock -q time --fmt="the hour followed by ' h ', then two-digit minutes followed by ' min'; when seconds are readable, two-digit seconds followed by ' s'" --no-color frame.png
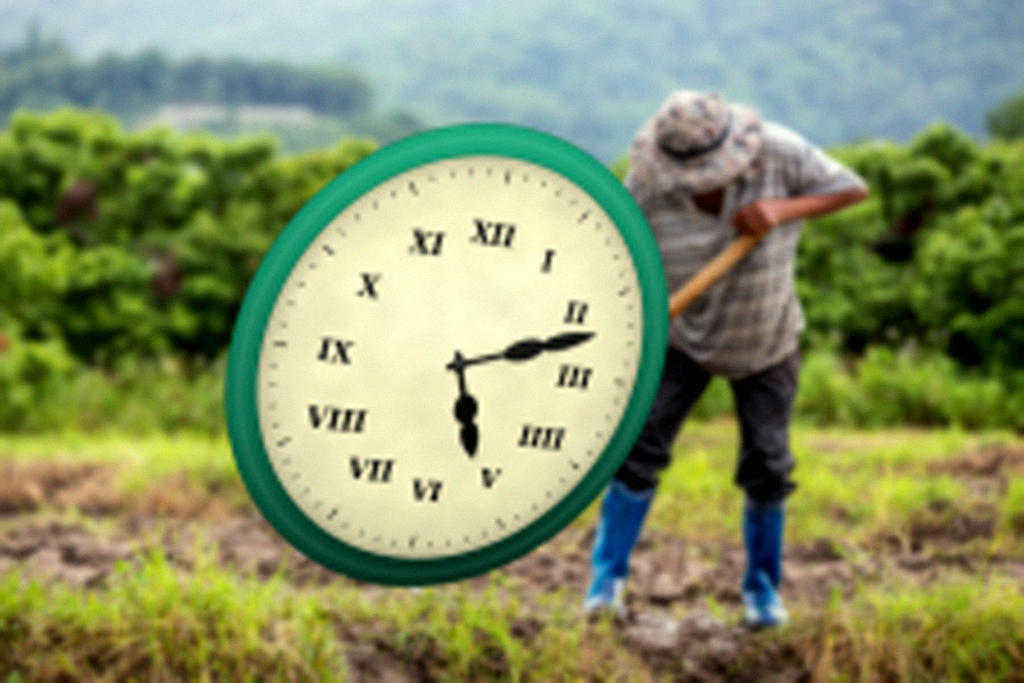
5 h 12 min
